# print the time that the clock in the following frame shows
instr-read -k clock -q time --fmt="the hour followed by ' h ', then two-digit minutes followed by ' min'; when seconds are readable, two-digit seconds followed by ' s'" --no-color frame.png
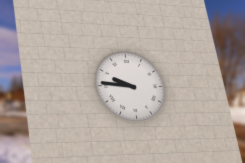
9 h 46 min
